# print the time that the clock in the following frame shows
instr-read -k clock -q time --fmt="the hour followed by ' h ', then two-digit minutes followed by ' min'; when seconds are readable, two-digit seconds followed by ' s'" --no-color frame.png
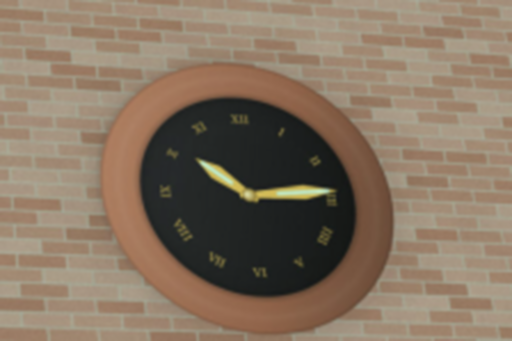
10 h 14 min
